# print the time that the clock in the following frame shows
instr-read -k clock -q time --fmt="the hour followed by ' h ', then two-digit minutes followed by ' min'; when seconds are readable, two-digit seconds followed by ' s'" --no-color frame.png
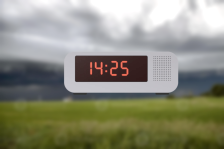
14 h 25 min
